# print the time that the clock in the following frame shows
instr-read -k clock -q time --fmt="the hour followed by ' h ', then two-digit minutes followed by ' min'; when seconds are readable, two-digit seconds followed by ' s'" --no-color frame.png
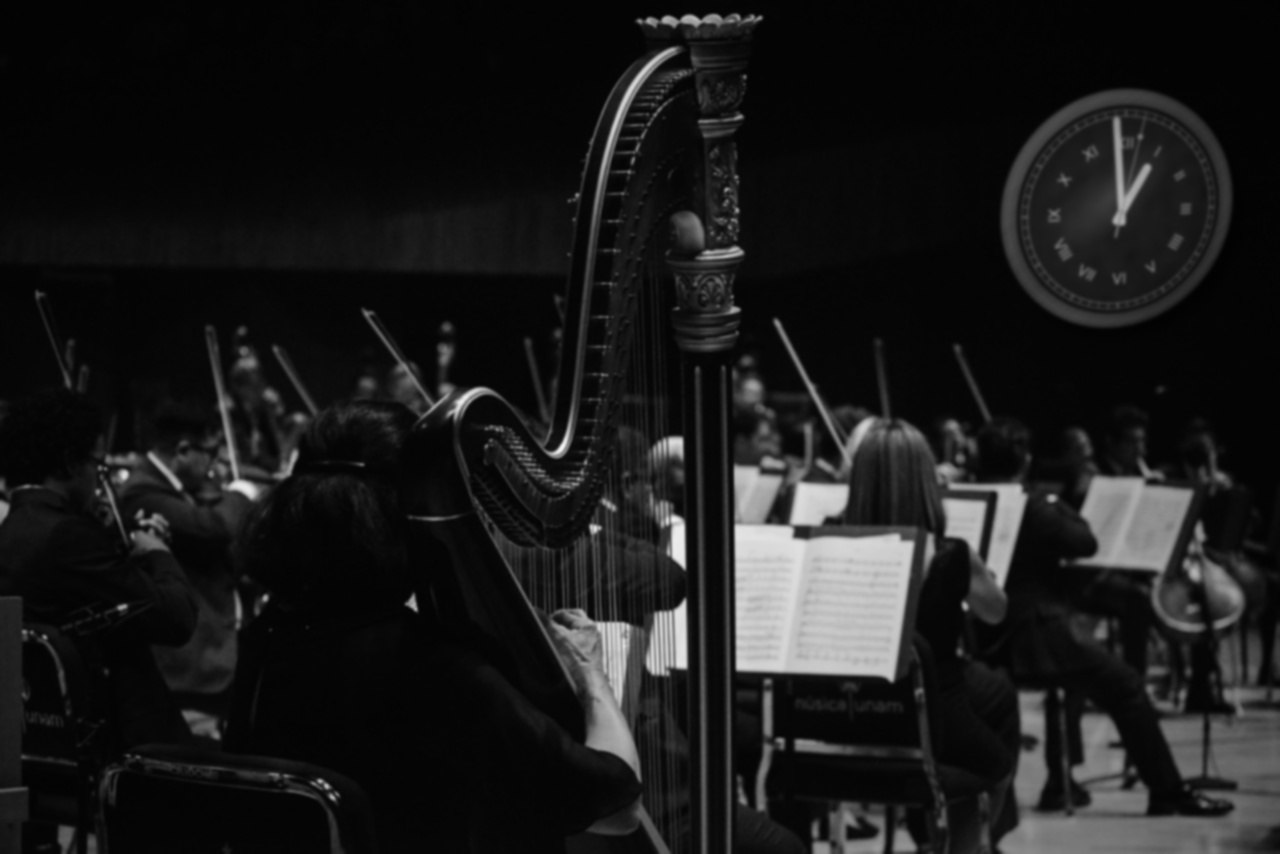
12 h 59 min 02 s
